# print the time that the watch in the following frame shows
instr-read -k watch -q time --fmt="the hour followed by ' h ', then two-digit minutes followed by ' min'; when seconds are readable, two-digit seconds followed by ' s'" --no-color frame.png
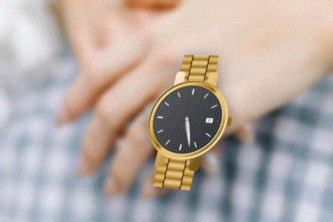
5 h 27 min
